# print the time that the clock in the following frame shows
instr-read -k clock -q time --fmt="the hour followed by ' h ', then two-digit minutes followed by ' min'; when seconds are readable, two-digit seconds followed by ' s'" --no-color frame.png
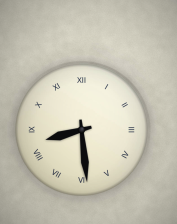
8 h 29 min
